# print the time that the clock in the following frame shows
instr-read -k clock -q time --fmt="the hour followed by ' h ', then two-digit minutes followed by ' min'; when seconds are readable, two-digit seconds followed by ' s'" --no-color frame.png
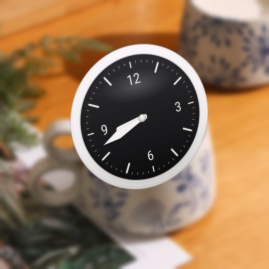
8 h 42 min
